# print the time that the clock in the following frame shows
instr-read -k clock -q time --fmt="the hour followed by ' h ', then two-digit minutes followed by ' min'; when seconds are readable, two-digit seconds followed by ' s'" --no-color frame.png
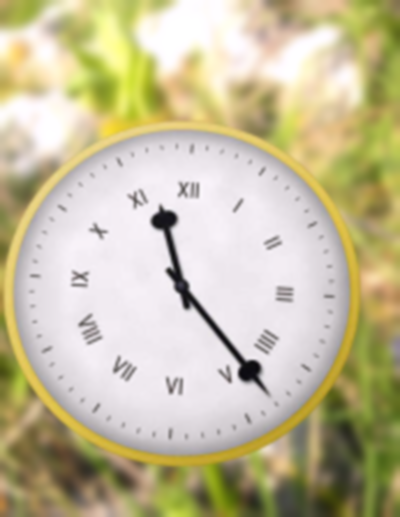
11 h 23 min
